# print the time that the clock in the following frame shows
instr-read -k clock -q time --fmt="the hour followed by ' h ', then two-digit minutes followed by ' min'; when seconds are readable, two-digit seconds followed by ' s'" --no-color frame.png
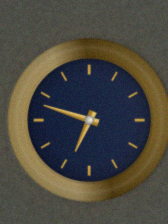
6 h 48 min
